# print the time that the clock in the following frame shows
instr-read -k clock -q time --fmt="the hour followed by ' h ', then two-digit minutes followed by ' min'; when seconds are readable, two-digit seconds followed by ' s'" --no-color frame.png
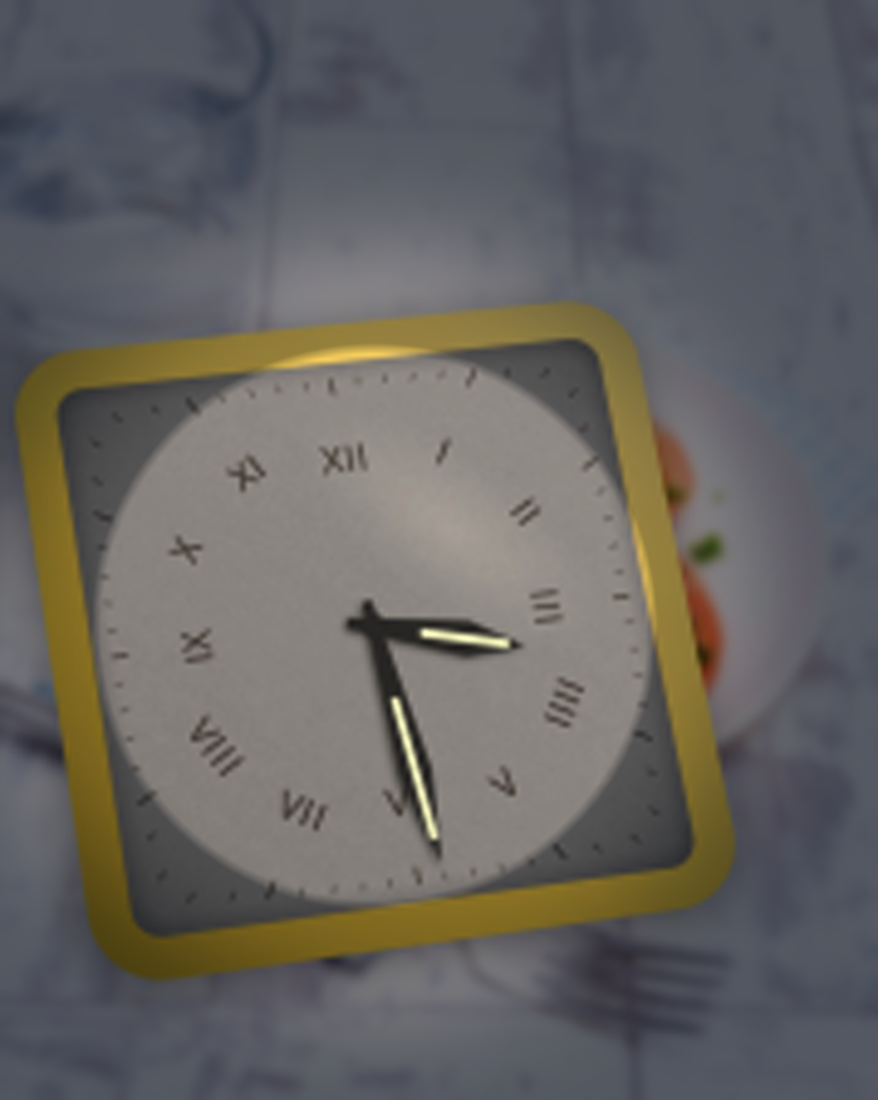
3 h 29 min
